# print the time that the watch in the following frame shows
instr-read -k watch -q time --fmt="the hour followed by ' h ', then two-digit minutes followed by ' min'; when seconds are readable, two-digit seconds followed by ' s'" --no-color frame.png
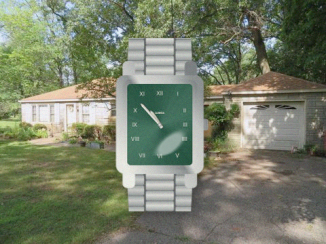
10 h 53 min
